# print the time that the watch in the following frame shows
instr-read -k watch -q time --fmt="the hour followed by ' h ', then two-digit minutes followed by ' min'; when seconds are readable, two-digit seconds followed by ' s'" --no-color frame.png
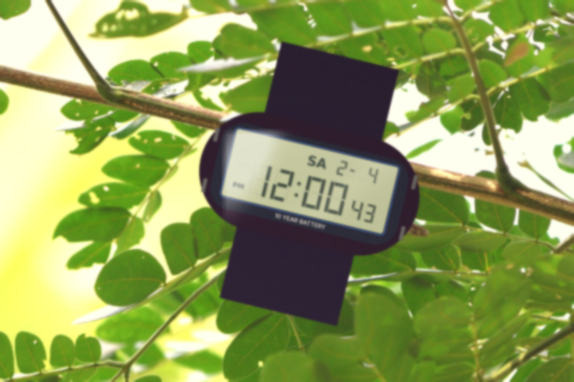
12 h 00 min 43 s
